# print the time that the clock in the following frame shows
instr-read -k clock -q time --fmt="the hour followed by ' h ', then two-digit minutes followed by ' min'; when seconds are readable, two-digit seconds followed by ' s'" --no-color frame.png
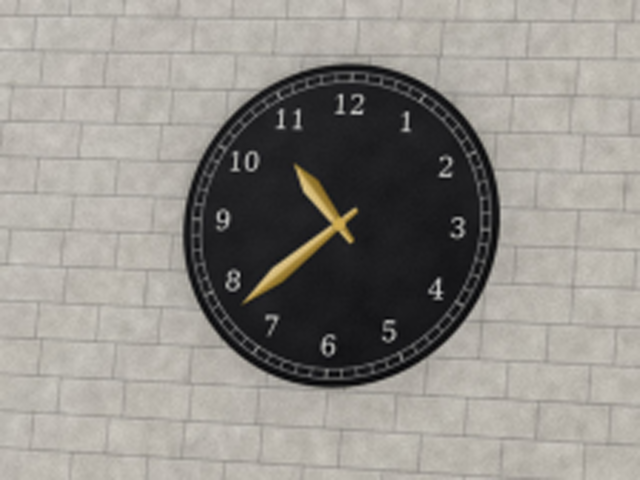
10 h 38 min
